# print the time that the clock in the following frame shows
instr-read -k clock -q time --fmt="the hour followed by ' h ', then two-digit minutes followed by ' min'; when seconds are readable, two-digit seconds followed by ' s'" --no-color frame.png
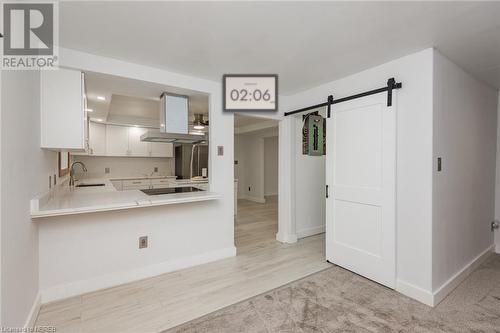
2 h 06 min
